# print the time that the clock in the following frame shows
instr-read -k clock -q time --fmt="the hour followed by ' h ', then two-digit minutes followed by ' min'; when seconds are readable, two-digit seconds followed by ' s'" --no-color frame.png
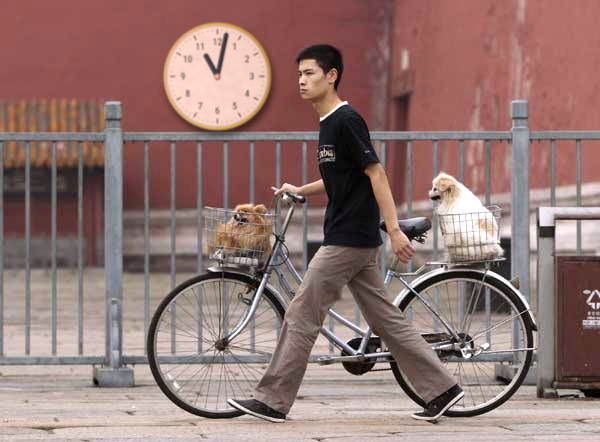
11 h 02 min
